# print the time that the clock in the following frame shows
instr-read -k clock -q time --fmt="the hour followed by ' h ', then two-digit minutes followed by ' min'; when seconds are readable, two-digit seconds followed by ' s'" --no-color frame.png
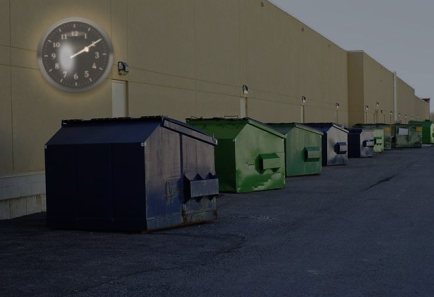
2 h 10 min
